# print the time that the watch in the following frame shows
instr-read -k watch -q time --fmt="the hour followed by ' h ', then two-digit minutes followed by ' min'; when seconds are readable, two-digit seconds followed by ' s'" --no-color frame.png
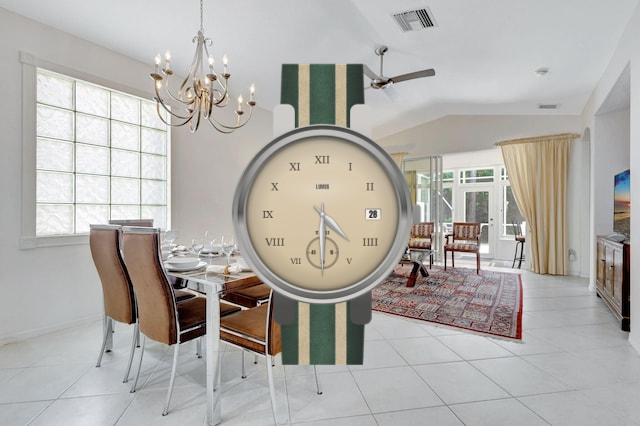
4 h 30 min
